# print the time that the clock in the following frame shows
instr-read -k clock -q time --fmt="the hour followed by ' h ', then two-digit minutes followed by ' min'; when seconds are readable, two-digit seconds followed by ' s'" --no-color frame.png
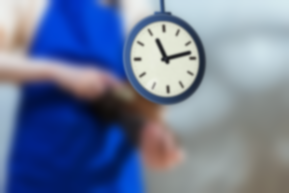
11 h 13 min
